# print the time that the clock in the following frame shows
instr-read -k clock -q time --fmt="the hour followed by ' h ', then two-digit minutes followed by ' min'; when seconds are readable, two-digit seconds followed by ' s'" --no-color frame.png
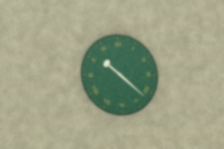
10 h 22 min
